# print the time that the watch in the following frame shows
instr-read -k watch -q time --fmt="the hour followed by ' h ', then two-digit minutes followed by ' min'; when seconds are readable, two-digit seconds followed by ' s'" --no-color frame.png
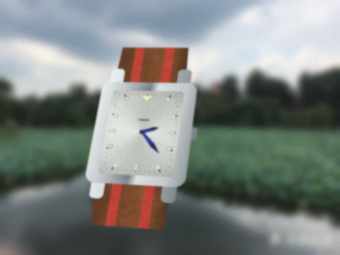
2 h 23 min
